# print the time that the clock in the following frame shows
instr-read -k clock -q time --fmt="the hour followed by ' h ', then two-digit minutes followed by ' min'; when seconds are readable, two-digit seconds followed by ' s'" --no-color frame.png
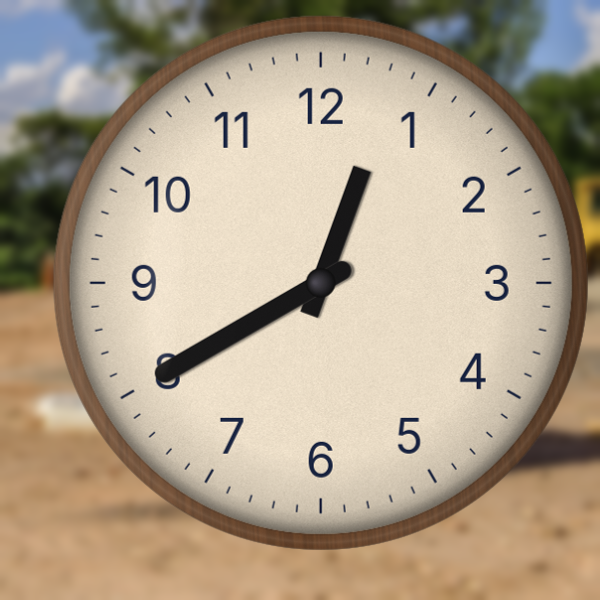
12 h 40 min
